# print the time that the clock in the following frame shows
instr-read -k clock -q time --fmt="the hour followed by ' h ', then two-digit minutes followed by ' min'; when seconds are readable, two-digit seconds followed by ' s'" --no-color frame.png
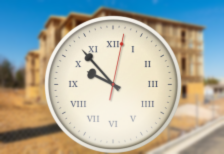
9 h 53 min 02 s
